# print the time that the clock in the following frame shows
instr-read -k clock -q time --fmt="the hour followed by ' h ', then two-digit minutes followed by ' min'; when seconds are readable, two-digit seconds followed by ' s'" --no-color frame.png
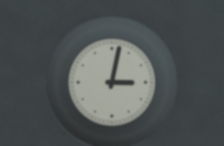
3 h 02 min
